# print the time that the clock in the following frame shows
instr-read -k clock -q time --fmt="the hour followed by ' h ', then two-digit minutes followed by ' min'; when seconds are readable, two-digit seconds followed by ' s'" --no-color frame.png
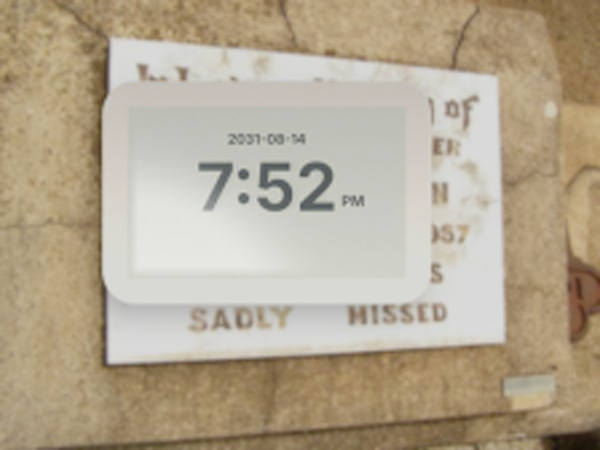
7 h 52 min
